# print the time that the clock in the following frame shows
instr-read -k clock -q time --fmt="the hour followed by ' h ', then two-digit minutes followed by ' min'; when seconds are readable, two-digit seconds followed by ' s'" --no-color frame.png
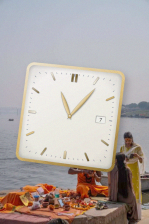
11 h 06 min
